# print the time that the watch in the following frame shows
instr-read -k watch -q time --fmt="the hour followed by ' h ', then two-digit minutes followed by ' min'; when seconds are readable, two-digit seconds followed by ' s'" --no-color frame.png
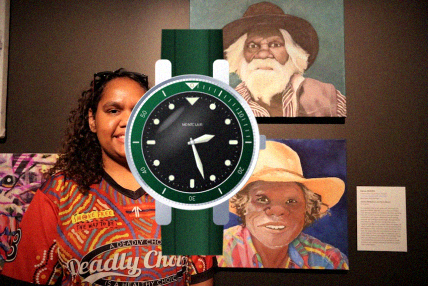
2 h 27 min
